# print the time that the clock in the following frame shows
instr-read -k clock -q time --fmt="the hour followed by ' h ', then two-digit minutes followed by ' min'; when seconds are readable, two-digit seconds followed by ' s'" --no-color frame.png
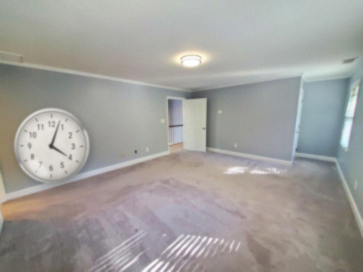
4 h 03 min
